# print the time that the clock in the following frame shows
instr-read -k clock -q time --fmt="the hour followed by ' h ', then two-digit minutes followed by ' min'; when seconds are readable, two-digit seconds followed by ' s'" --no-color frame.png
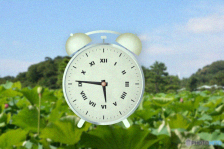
5 h 46 min
